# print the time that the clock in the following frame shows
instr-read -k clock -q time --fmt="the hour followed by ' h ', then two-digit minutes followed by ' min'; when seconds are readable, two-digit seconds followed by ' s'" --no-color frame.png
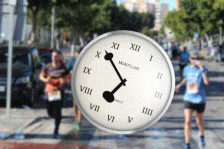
6 h 52 min
